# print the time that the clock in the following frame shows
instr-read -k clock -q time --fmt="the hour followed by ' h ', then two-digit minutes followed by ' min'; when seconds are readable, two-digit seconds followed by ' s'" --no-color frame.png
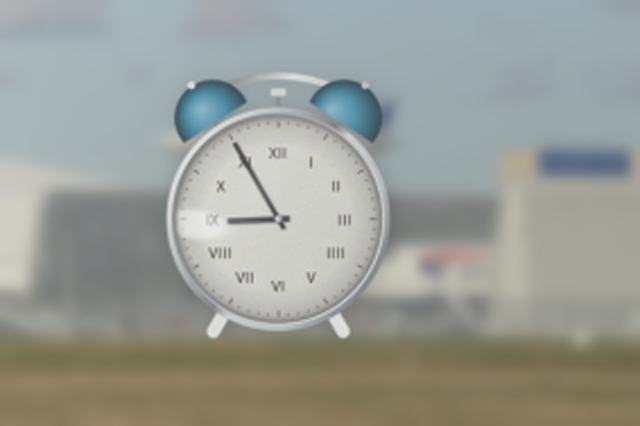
8 h 55 min
